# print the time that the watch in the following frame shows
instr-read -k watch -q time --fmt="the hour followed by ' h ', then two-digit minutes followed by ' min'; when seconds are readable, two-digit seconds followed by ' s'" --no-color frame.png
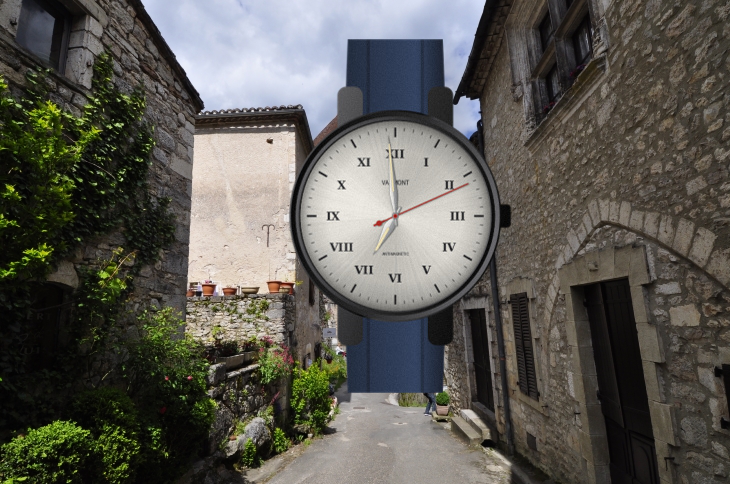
6 h 59 min 11 s
